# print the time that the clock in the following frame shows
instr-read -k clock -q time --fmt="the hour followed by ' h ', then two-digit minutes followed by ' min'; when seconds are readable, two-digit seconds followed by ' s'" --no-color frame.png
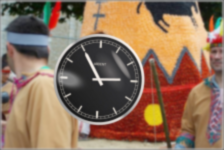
2 h 55 min
